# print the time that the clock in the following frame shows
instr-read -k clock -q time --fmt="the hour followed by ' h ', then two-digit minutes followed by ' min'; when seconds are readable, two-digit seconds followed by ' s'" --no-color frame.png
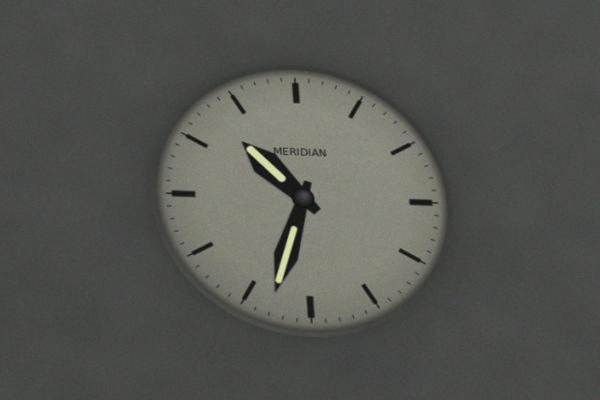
10 h 33 min
